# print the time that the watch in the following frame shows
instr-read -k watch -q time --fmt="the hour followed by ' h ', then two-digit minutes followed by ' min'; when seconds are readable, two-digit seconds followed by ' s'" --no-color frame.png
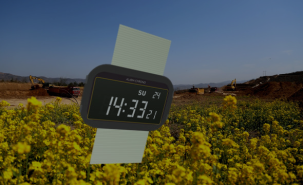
14 h 33 min 21 s
